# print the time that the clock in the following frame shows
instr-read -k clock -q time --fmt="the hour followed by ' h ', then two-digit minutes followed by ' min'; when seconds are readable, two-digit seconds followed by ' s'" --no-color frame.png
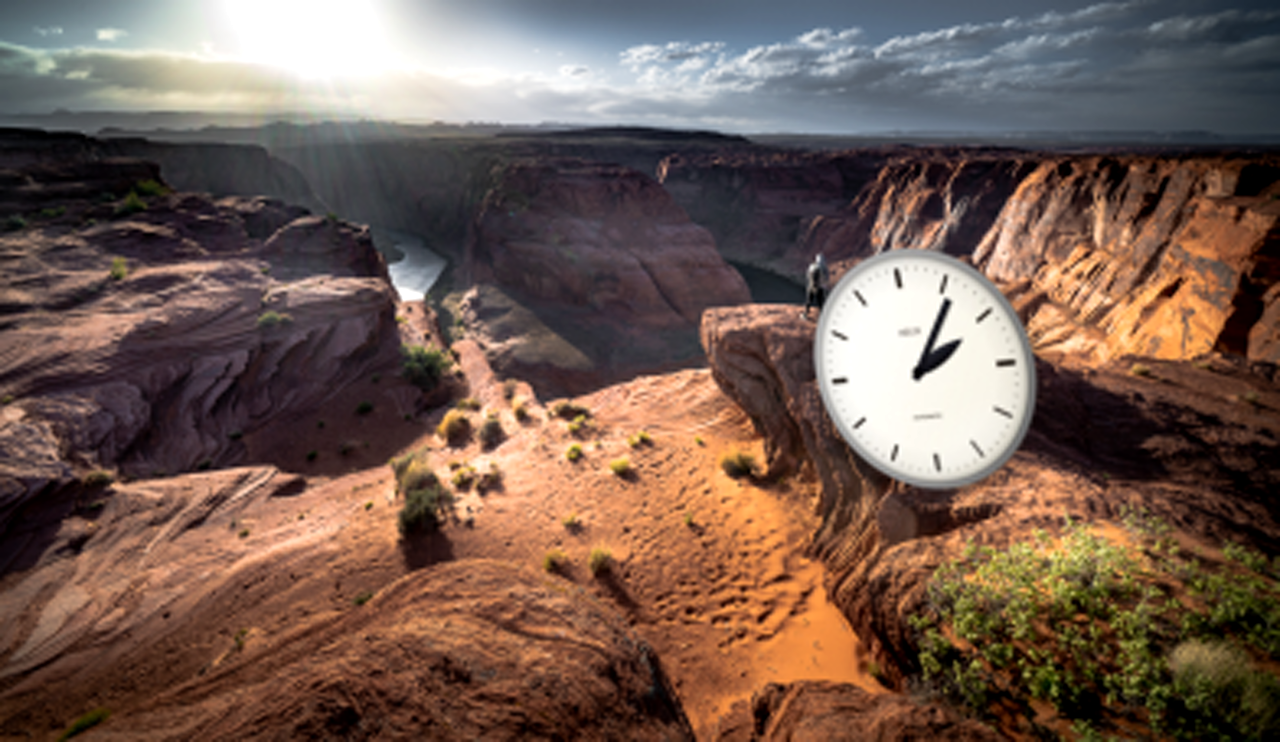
2 h 06 min
